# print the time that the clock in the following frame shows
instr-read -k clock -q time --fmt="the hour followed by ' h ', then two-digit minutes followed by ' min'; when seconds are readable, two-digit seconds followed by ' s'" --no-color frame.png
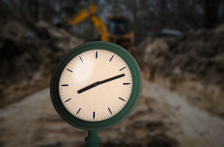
8 h 12 min
